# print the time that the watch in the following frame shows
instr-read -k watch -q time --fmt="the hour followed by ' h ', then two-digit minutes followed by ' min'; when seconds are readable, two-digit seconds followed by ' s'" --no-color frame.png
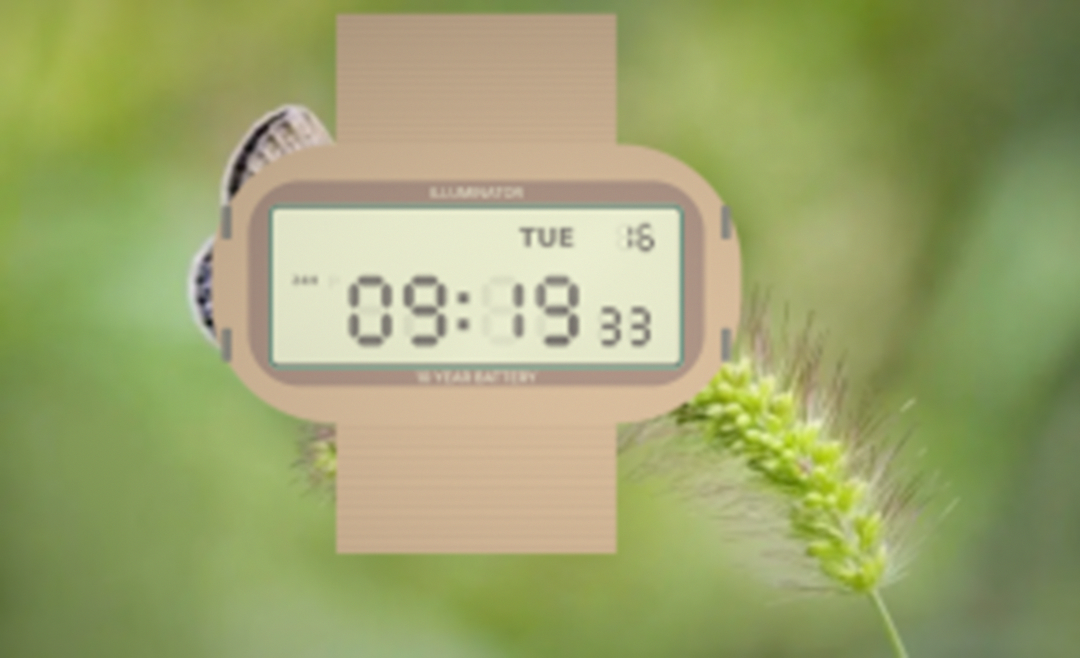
9 h 19 min 33 s
